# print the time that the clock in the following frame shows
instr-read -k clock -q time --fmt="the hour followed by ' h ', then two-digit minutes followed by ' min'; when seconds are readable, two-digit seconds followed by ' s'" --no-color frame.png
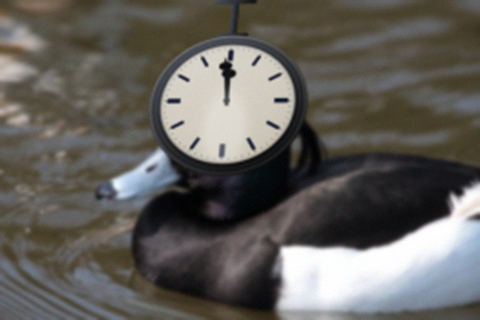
11 h 59 min
